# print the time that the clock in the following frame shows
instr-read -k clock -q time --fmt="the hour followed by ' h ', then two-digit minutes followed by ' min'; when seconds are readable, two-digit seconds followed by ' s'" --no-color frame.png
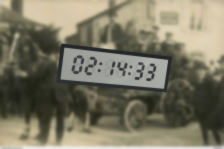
2 h 14 min 33 s
